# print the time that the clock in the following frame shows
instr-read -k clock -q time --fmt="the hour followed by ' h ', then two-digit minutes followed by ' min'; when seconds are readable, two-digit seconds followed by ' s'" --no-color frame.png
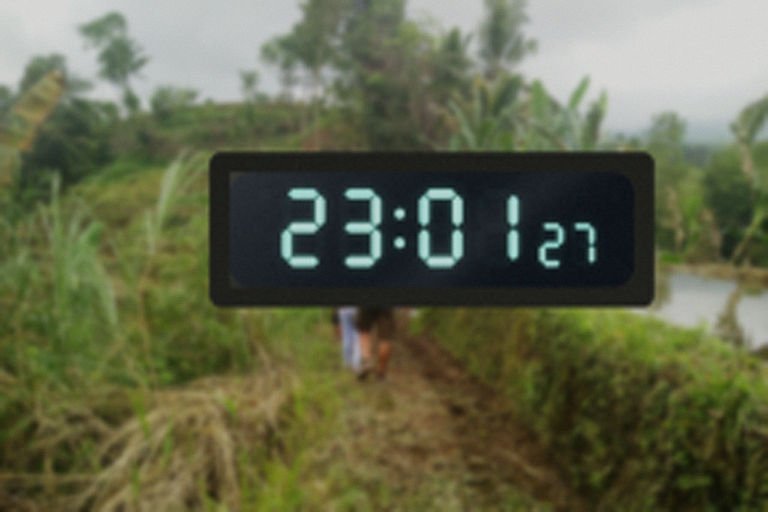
23 h 01 min 27 s
